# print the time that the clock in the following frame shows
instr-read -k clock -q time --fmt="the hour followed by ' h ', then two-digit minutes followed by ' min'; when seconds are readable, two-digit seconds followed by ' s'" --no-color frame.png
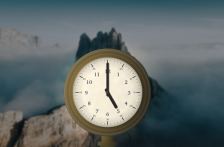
5 h 00 min
